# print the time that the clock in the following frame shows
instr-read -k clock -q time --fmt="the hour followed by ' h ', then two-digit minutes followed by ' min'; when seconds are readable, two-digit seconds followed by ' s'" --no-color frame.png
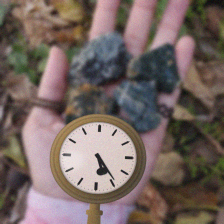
5 h 24 min
